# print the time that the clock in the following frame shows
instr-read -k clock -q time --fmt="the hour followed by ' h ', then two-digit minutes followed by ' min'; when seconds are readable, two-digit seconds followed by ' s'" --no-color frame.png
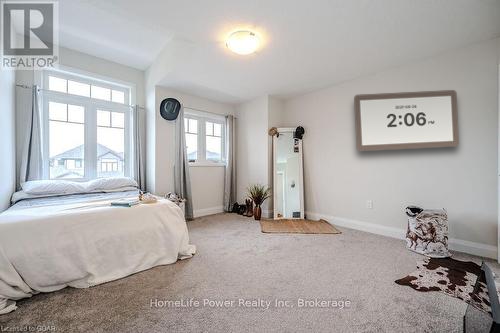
2 h 06 min
